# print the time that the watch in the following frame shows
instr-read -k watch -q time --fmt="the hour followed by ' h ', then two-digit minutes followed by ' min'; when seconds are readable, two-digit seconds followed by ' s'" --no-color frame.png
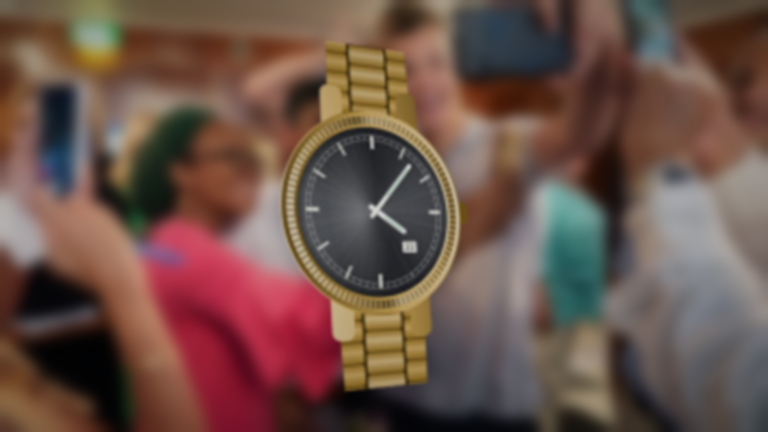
4 h 07 min
